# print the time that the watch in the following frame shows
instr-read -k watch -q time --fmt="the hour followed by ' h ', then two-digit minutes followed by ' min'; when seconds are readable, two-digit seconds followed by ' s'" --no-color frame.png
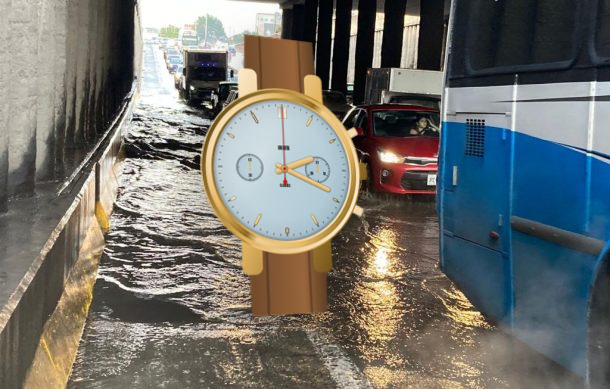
2 h 19 min
